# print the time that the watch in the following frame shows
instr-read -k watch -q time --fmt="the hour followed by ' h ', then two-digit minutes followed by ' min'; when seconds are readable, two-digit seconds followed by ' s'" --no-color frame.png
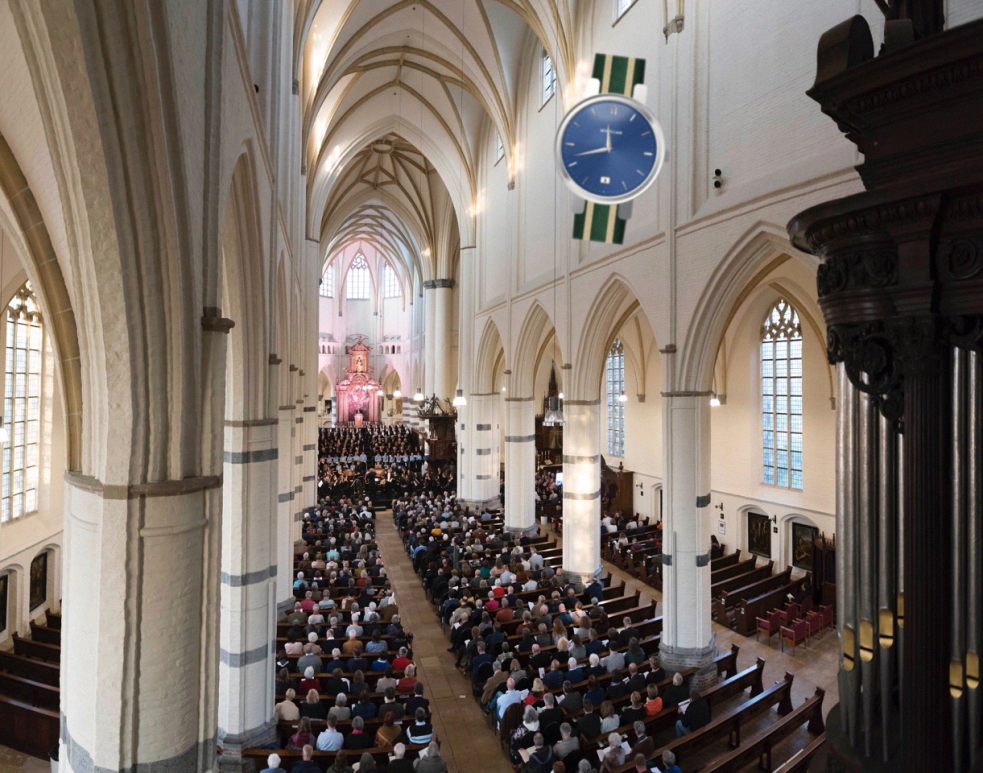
11 h 42 min
